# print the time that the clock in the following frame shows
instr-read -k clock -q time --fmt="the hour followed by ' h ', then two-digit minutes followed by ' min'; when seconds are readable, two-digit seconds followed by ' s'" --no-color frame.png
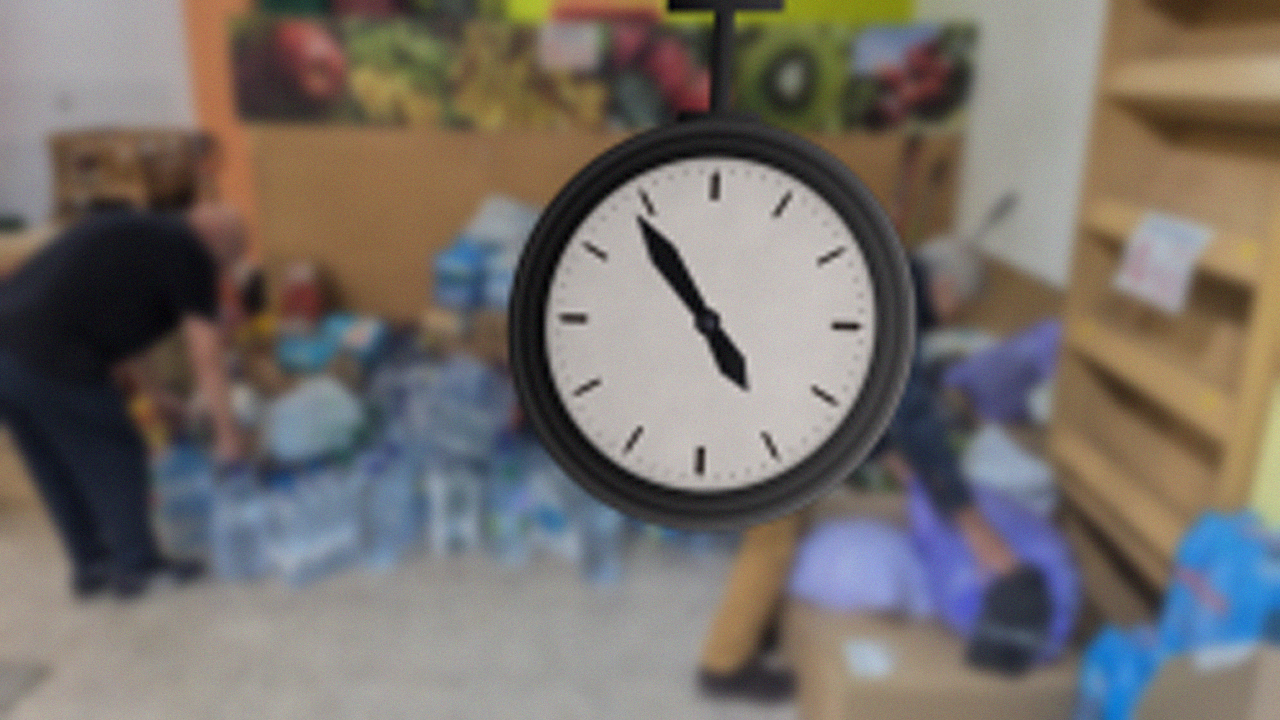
4 h 54 min
